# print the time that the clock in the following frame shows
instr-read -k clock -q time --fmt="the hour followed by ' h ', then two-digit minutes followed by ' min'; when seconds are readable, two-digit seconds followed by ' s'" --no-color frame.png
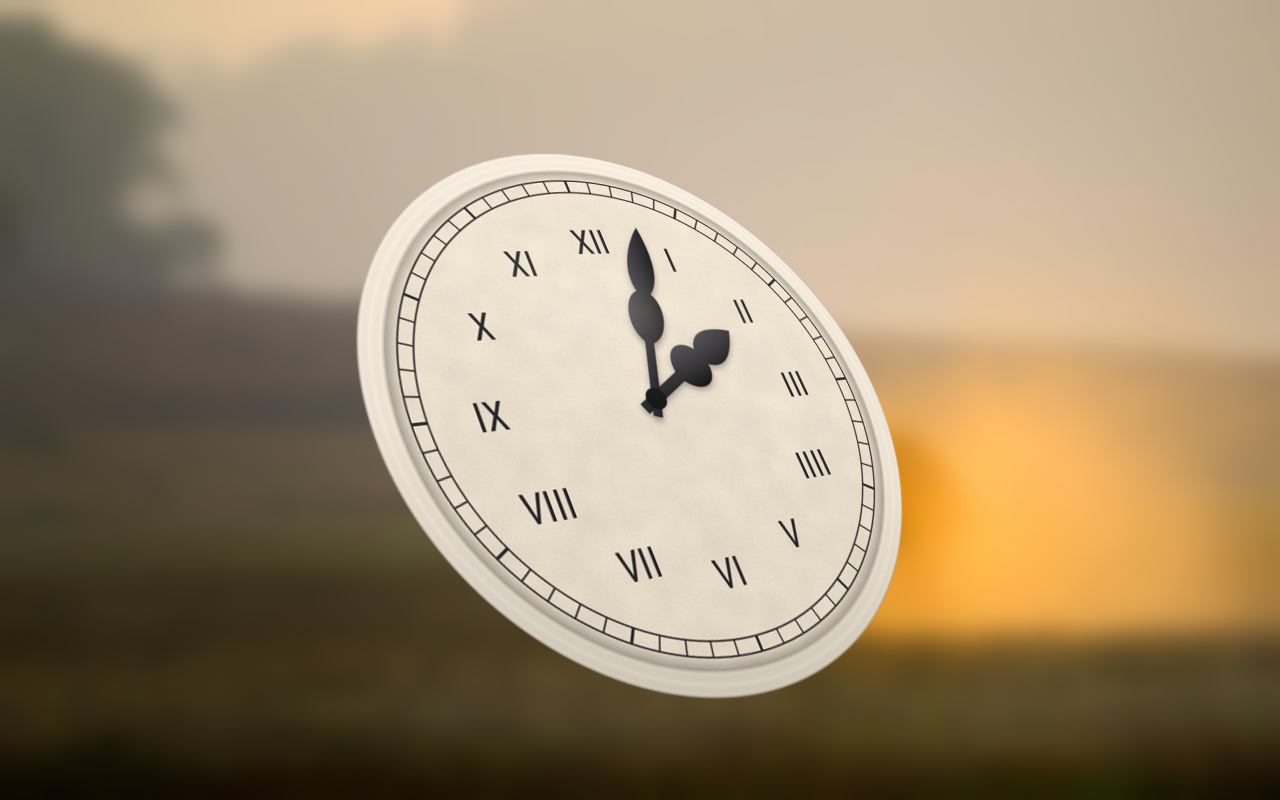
2 h 03 min
